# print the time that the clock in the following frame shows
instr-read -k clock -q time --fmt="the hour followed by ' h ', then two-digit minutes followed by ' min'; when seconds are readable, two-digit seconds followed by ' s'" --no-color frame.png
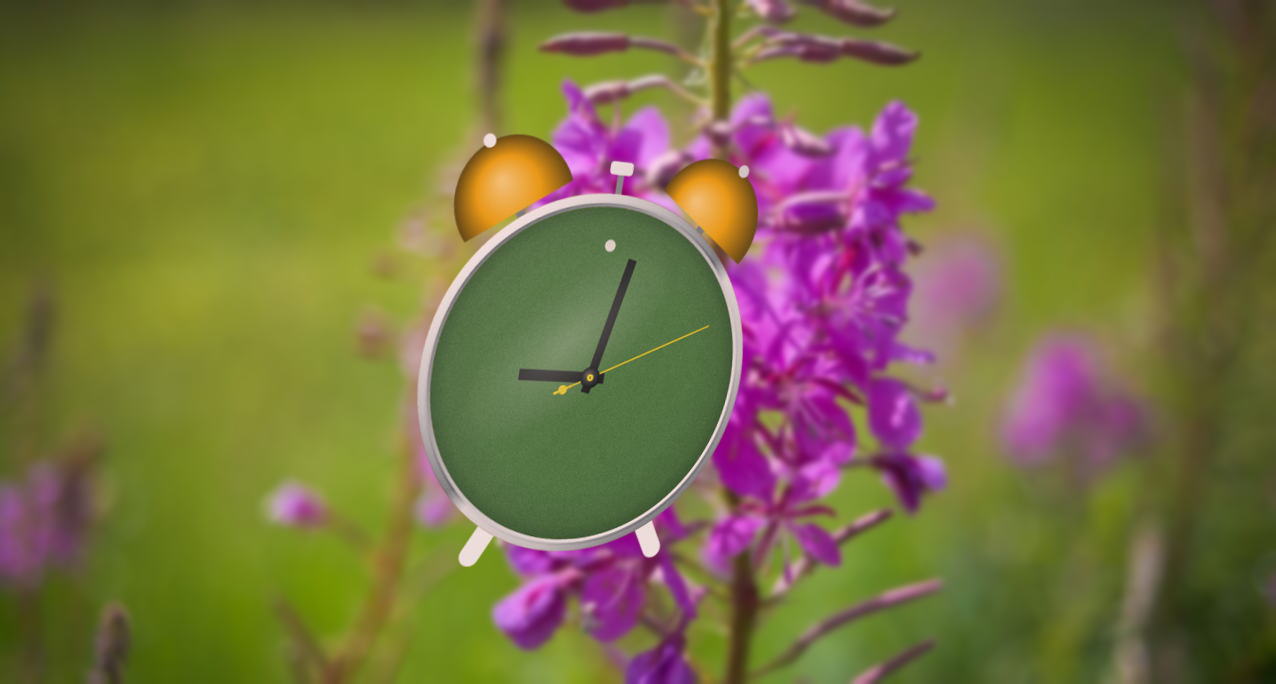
9 h 02 min 11 s
